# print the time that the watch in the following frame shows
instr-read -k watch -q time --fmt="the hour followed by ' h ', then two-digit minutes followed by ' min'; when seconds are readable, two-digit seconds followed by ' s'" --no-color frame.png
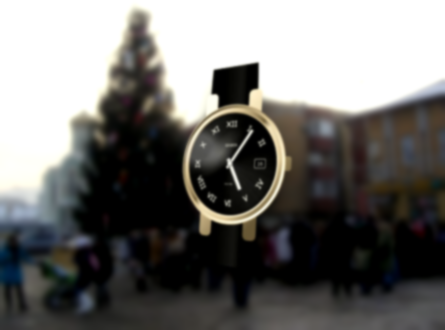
5 h 06 min
